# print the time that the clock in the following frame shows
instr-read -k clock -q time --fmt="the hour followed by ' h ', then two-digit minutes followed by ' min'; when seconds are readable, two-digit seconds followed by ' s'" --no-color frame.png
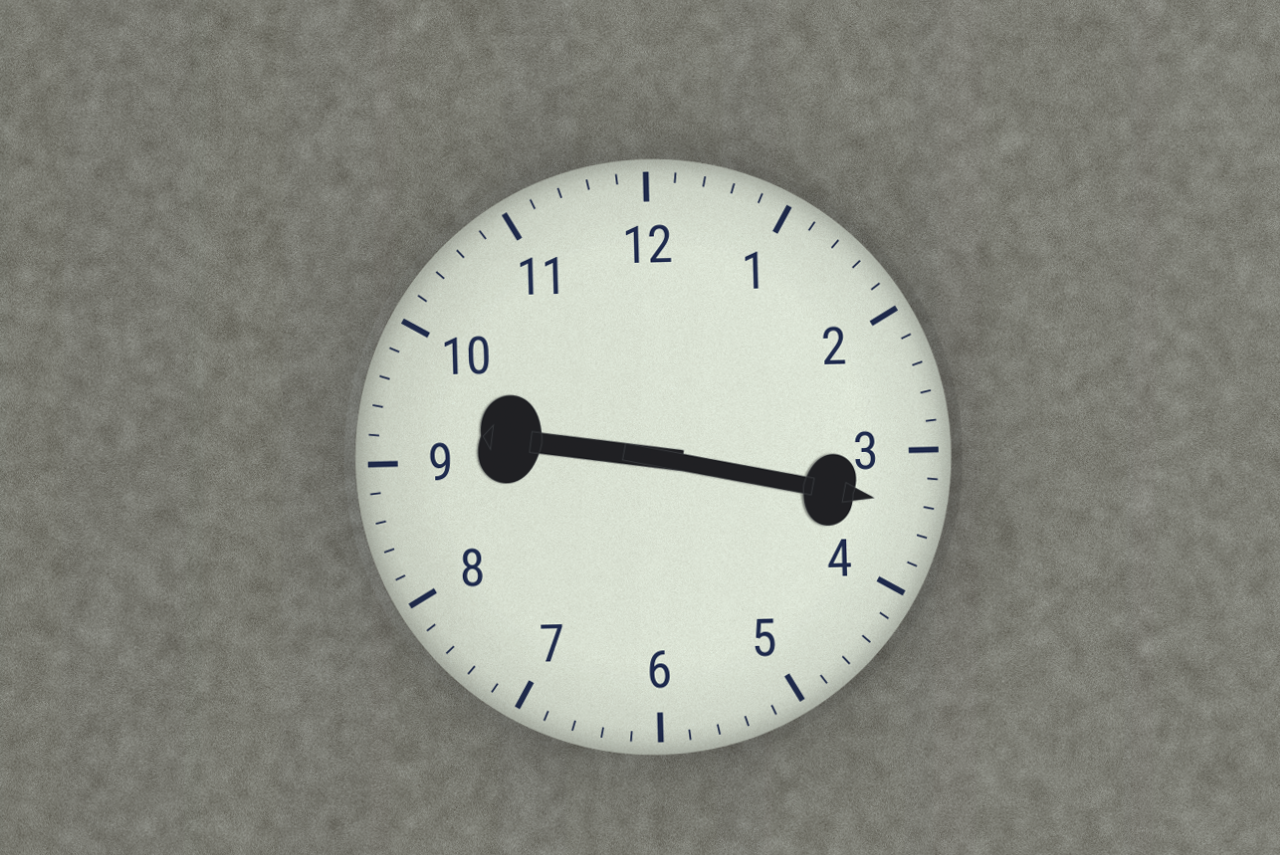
9 h 17 min
